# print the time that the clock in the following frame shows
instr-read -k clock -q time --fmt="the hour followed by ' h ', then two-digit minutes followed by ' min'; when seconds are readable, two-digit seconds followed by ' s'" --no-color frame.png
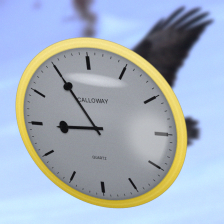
8 h 55 min
